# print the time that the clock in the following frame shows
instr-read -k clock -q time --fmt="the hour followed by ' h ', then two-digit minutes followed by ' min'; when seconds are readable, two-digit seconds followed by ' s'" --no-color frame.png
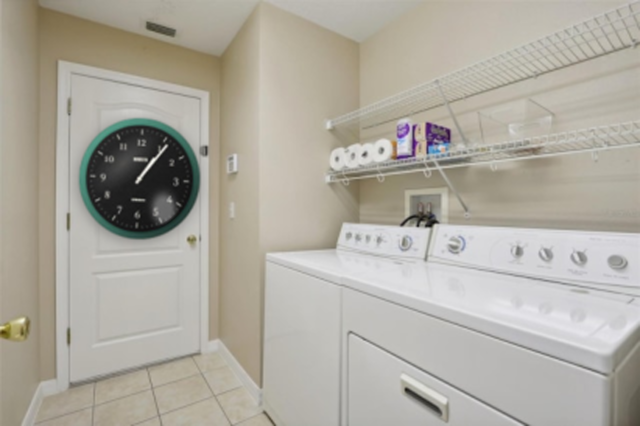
1 h 06 min
